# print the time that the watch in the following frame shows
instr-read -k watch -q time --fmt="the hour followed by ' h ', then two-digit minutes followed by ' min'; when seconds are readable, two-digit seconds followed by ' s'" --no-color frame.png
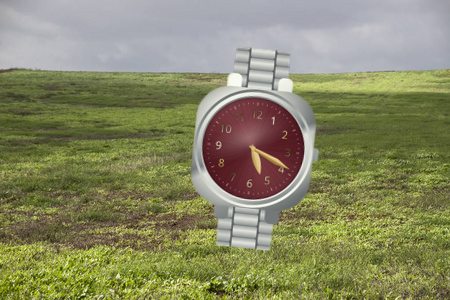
5 h 19 min
